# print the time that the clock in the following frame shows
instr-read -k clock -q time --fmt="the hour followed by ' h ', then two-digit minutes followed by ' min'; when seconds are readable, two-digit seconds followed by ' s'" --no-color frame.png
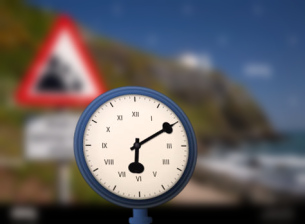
6 h 10 min
